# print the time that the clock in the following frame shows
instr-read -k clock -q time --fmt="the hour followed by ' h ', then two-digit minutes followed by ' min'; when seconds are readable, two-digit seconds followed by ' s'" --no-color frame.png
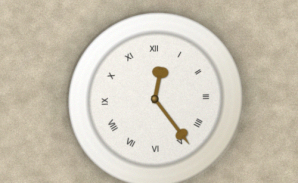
12 h 24 min
